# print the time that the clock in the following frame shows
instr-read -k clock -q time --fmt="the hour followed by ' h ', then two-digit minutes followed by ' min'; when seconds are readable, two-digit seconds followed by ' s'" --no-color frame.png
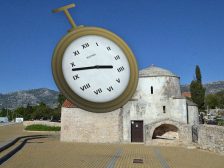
3 h 48 min
